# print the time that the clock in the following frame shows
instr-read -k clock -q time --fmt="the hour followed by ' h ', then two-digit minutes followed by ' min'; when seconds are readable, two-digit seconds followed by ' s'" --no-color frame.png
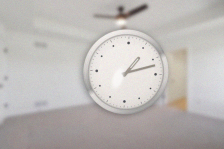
1 h 12 min
